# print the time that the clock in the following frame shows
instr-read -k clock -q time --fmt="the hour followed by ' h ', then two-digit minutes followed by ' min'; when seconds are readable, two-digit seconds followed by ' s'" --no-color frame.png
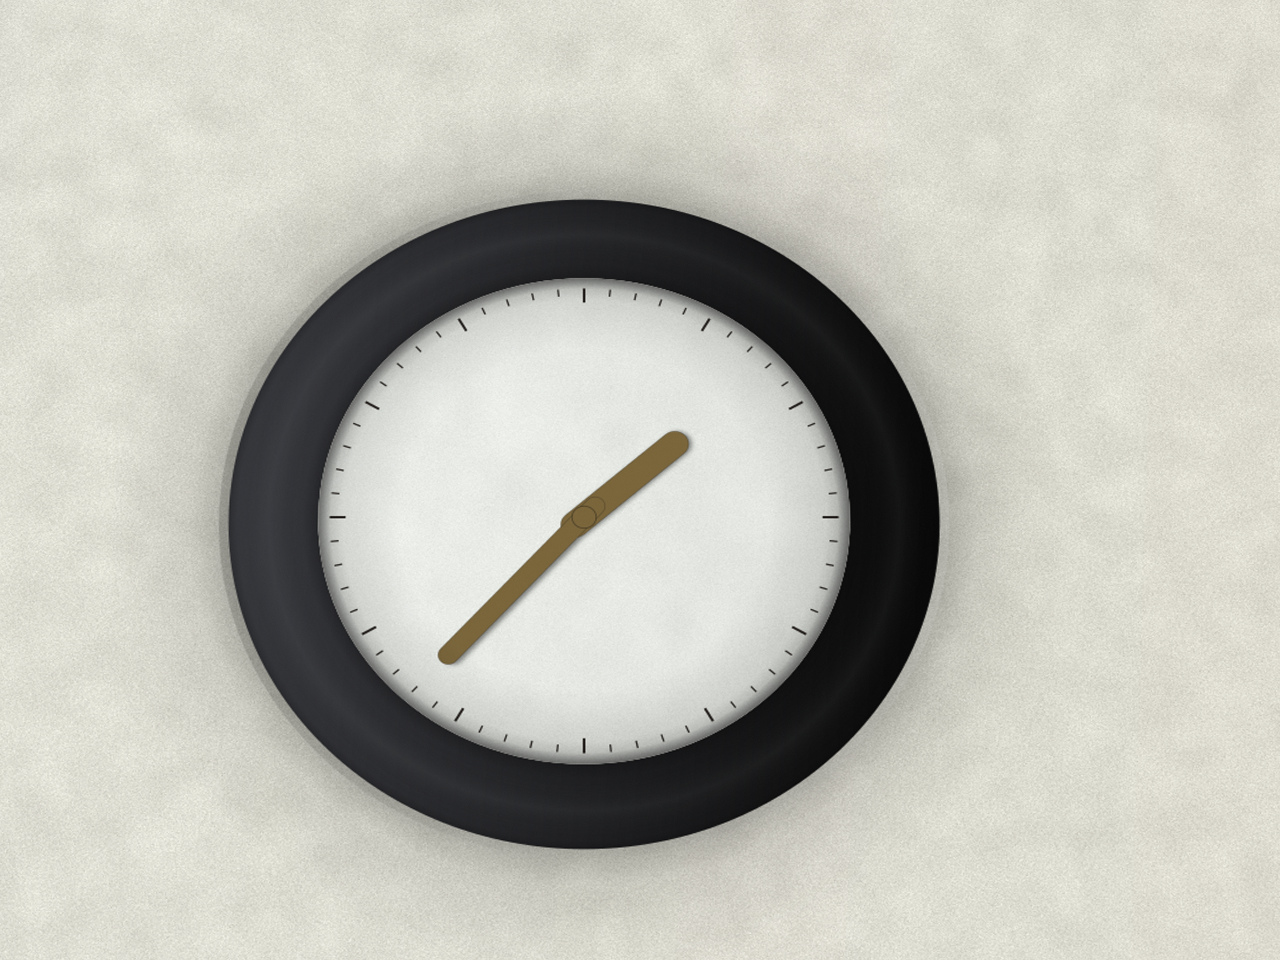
1 h 37 min
